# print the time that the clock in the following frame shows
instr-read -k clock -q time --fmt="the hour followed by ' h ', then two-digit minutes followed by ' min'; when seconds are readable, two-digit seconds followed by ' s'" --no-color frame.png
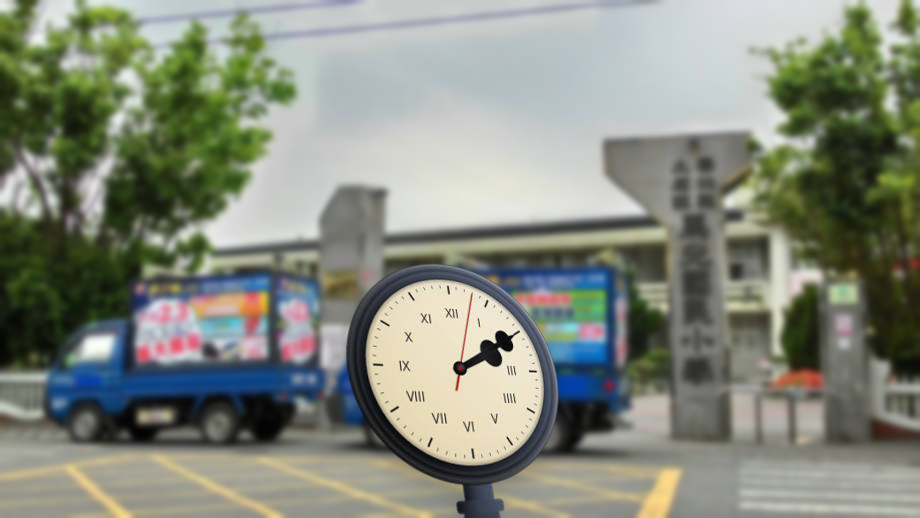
2 h 10 min 03 s
